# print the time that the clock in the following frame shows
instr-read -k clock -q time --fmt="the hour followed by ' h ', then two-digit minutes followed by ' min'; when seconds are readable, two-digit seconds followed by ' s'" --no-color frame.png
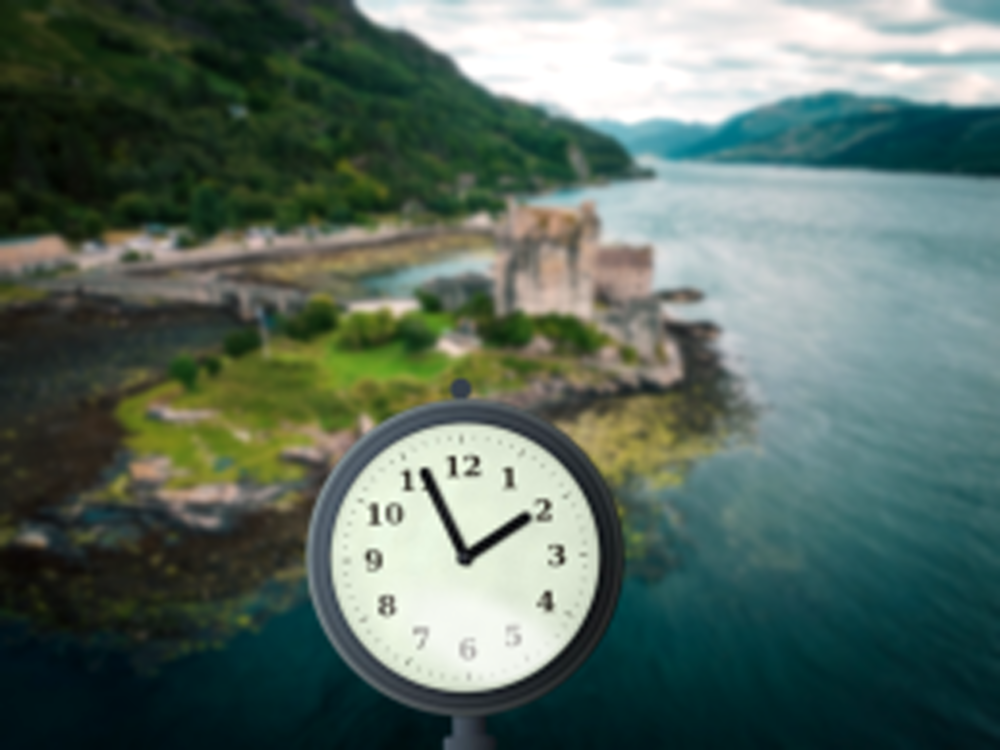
1 h 56 min
